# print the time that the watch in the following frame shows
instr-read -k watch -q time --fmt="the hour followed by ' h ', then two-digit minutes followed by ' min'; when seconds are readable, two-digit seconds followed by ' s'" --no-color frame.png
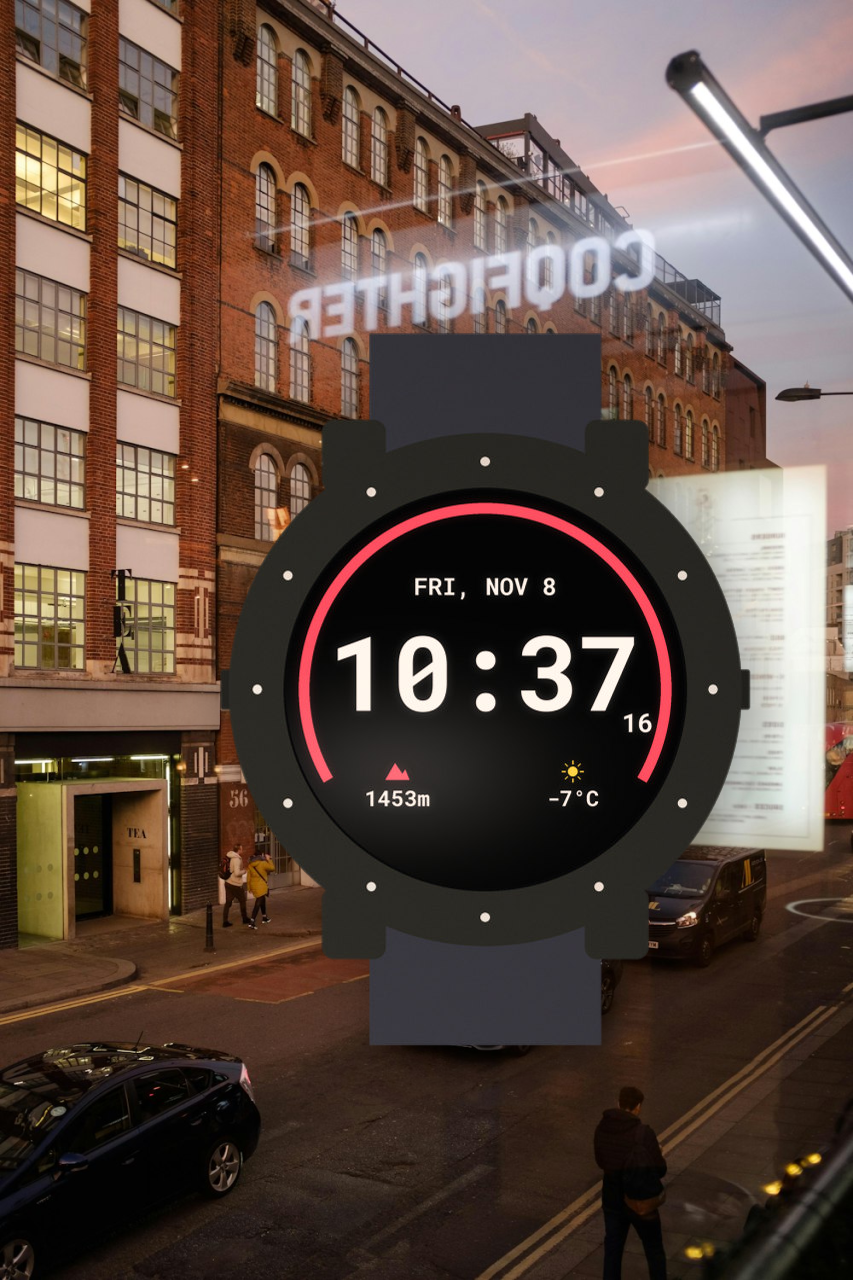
10 h 37 min 16 s
